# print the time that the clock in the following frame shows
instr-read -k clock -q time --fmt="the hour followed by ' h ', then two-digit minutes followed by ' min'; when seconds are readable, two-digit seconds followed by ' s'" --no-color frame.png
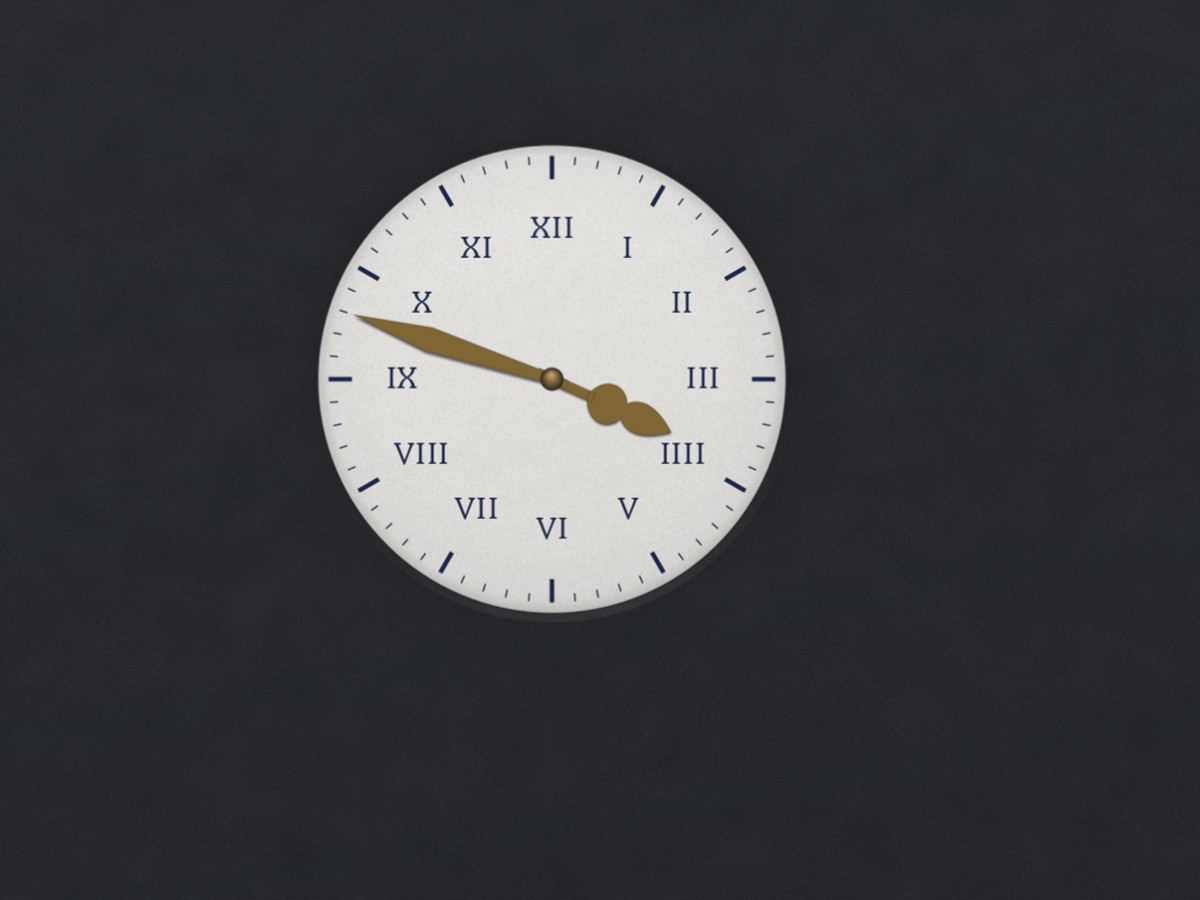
3 h 48 min
